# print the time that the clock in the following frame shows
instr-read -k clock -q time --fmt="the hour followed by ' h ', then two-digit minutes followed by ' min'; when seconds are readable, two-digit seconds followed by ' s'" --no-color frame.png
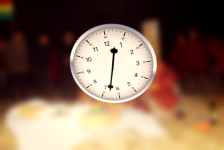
12 h 33 min
